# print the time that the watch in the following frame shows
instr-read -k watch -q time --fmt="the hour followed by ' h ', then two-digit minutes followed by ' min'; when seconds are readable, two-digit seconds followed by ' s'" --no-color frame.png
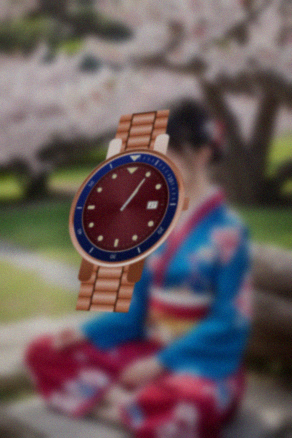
1 h 05 min
